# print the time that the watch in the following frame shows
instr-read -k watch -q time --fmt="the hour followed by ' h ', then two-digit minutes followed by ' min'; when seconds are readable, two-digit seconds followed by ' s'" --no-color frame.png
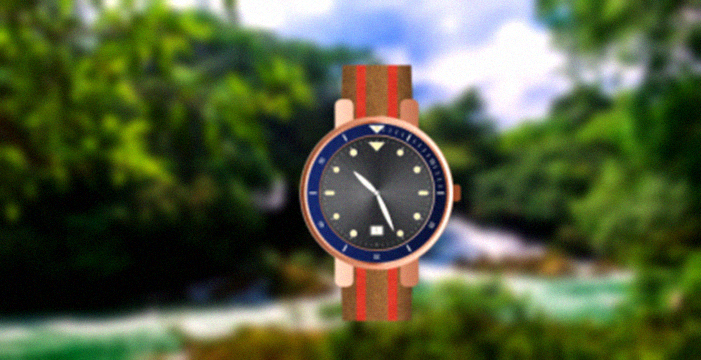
10 h 26 min
